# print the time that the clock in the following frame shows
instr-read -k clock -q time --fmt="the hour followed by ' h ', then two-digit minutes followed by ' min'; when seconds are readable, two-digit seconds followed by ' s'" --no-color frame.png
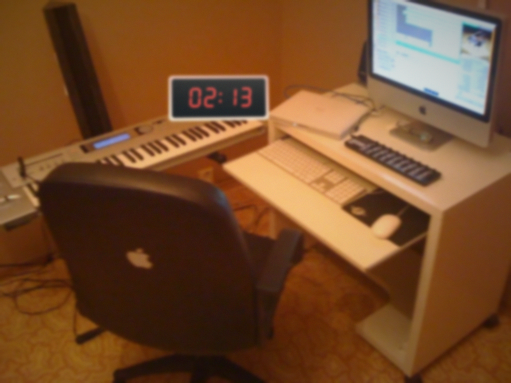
2 h 13 min
